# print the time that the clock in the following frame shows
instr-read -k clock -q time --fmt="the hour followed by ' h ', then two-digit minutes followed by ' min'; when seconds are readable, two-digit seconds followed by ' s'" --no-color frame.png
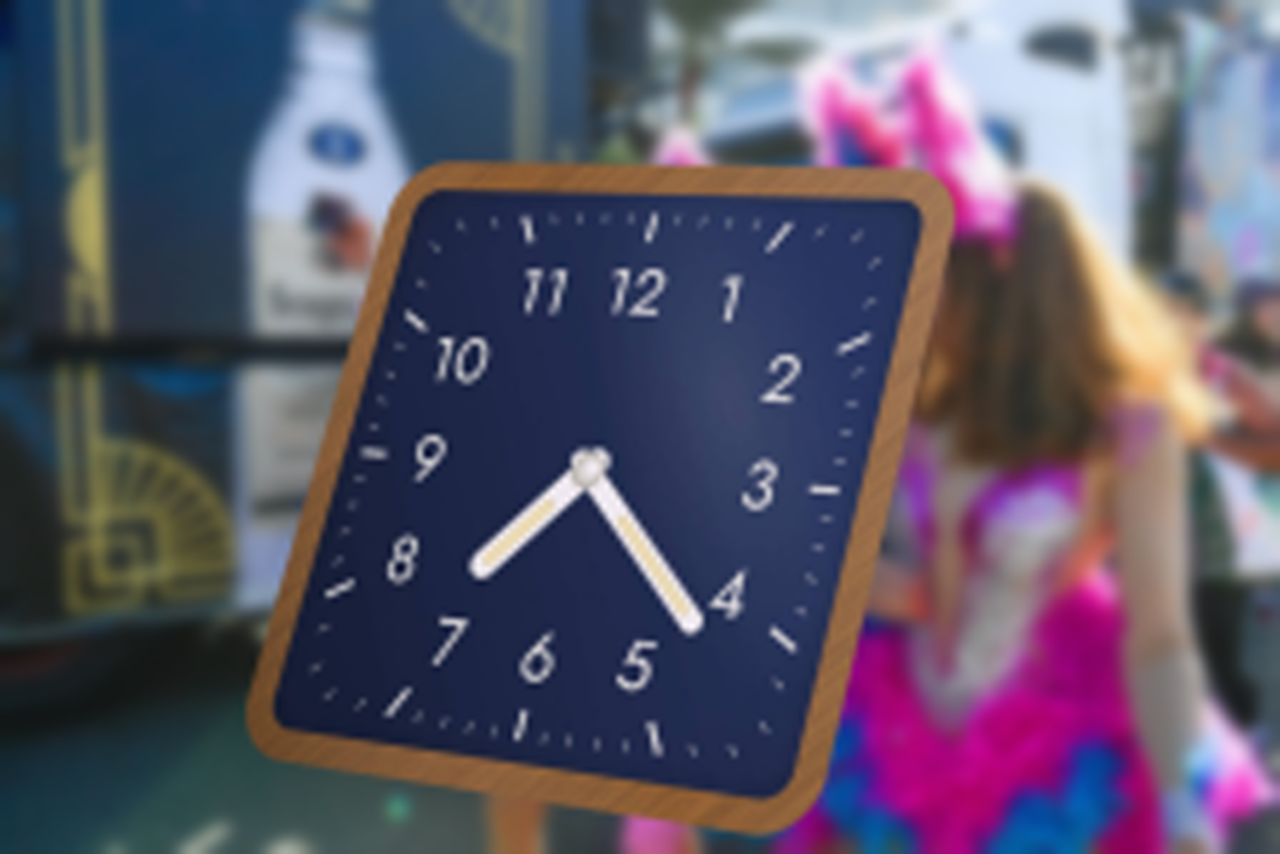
7 h 22 min
